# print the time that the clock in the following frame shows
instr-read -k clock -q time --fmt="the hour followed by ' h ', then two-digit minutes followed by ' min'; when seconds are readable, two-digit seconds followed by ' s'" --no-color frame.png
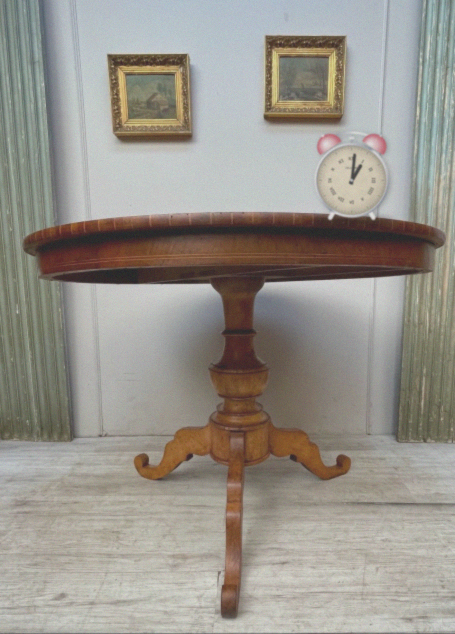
1 h 01 min
